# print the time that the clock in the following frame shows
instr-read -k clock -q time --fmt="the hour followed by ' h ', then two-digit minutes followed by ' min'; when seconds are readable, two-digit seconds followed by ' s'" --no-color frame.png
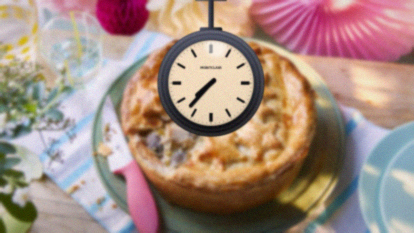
7 h 37 min
